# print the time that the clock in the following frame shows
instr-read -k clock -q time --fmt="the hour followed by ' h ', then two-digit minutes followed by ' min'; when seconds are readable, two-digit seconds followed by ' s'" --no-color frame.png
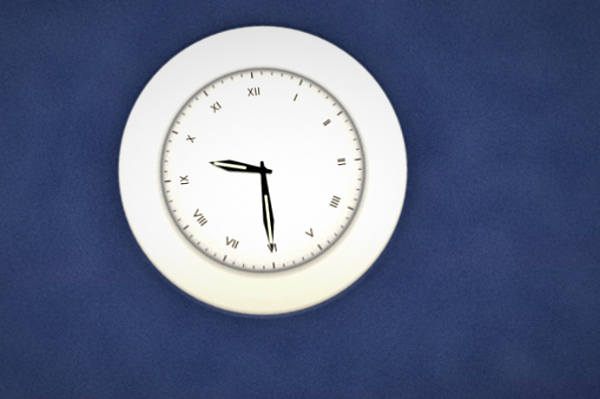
9 h 30 min
